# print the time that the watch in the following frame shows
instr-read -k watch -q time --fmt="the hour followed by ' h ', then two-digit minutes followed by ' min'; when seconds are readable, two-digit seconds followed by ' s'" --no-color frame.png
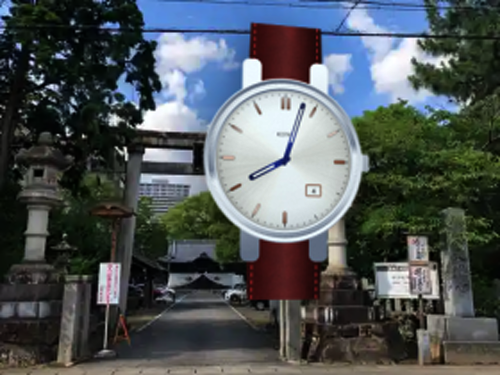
8 h 03 min
